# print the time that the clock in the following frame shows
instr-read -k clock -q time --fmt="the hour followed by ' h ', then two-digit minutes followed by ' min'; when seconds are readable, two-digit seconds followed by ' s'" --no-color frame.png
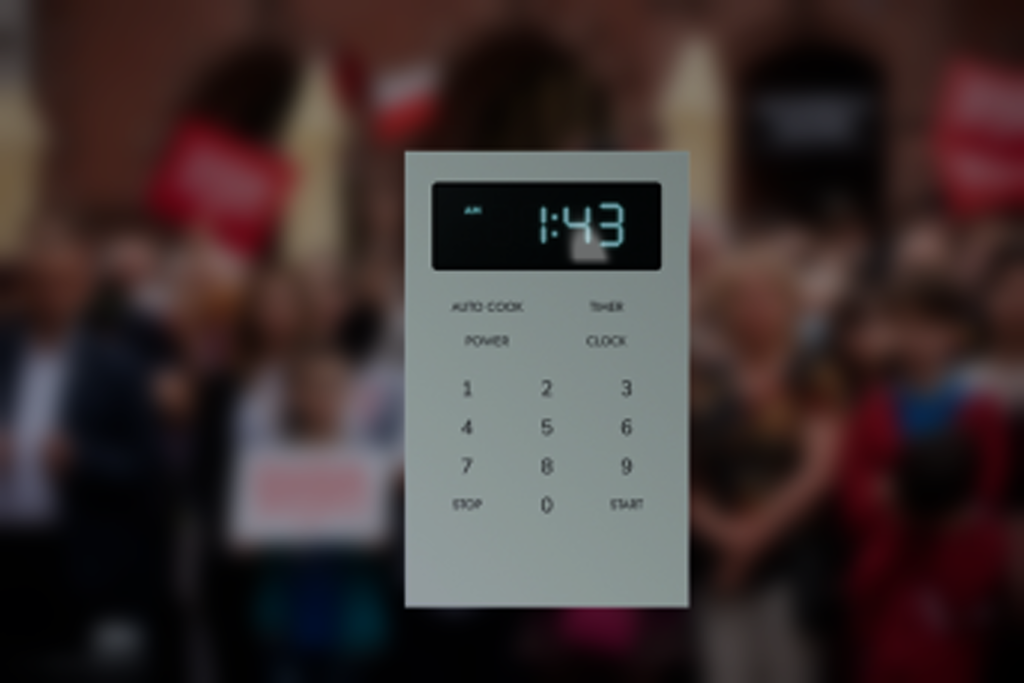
1 h 43 min
